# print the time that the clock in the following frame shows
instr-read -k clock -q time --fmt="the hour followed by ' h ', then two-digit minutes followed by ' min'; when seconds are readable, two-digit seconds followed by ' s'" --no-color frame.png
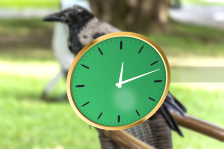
12 h 12 min
